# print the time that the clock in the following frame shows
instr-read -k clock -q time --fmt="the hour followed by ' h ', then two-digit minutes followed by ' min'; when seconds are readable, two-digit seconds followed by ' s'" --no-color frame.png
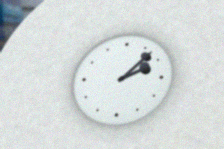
2 h 07 min
